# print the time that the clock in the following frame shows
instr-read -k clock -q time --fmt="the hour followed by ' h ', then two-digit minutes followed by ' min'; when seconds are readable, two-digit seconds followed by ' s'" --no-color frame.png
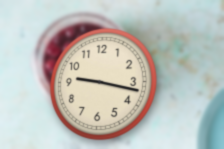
9 h 17 min
